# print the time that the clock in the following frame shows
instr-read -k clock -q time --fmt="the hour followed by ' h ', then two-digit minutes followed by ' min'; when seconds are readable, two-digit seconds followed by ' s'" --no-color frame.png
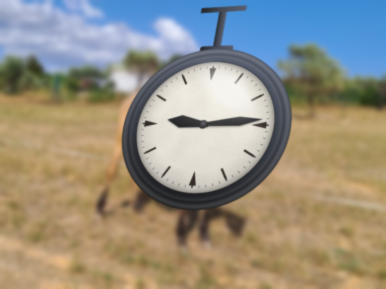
9 h 14 min
